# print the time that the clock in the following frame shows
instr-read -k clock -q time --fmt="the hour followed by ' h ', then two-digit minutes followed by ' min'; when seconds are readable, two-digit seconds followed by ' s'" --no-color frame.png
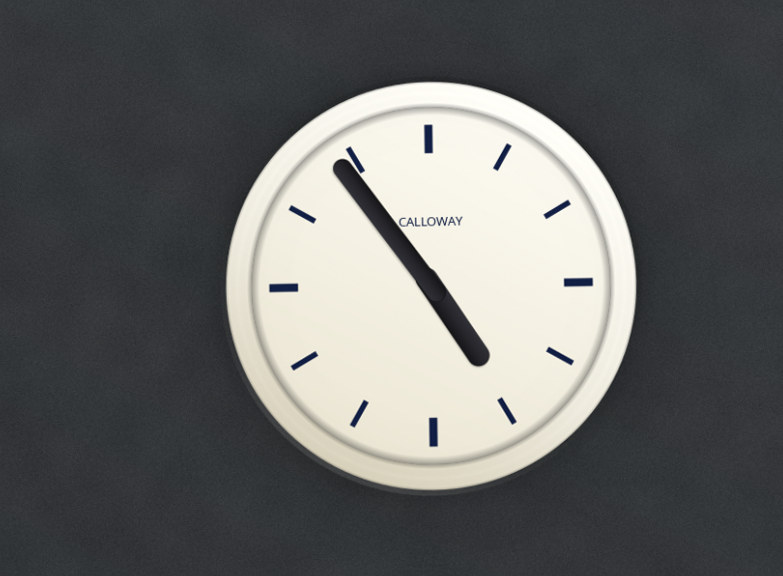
4 h 54 min
